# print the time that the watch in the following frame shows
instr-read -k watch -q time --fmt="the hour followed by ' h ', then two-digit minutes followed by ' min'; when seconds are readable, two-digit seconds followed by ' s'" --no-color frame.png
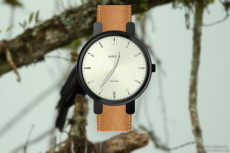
12 h 36 min
